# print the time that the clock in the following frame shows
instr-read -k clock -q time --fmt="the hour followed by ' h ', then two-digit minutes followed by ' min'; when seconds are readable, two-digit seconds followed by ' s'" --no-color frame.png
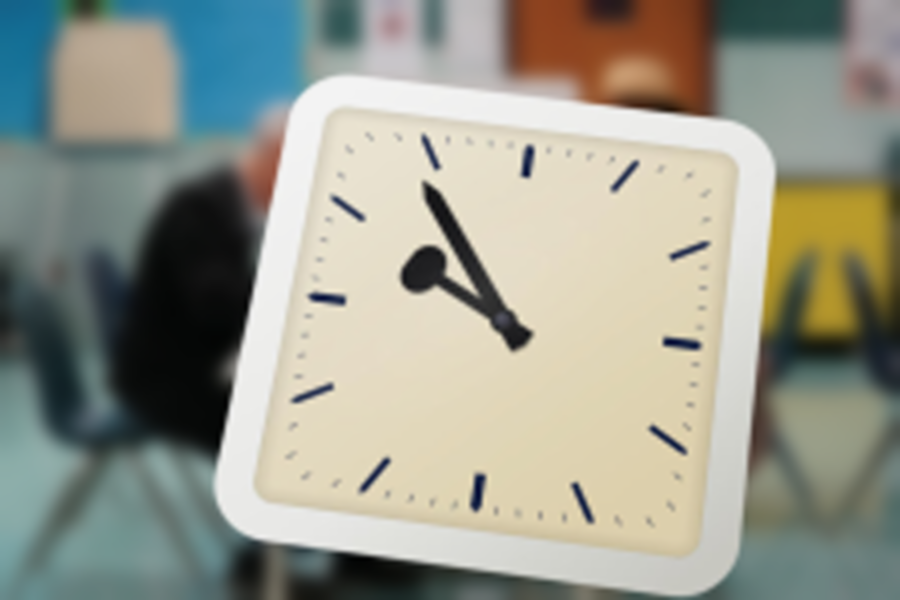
9 h 54 min
